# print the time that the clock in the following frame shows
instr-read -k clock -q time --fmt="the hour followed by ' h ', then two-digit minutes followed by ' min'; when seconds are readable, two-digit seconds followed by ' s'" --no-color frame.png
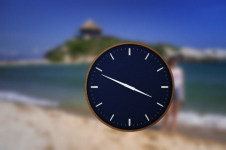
3 h 49 min
